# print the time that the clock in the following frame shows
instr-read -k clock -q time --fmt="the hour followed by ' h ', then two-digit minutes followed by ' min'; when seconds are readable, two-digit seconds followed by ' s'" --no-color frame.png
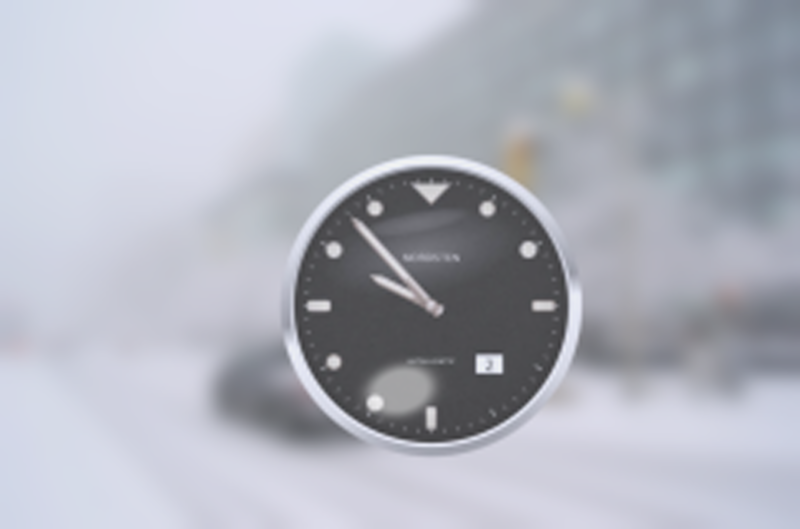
9 h 53 min
